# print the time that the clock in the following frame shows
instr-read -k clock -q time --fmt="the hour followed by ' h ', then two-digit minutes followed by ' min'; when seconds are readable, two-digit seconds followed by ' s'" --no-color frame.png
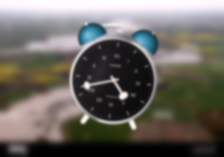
4 h 42 min
